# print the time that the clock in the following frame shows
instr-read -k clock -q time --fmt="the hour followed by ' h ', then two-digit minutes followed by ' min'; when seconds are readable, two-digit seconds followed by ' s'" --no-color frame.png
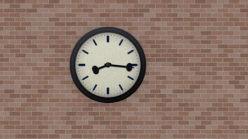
8 h 16 min
